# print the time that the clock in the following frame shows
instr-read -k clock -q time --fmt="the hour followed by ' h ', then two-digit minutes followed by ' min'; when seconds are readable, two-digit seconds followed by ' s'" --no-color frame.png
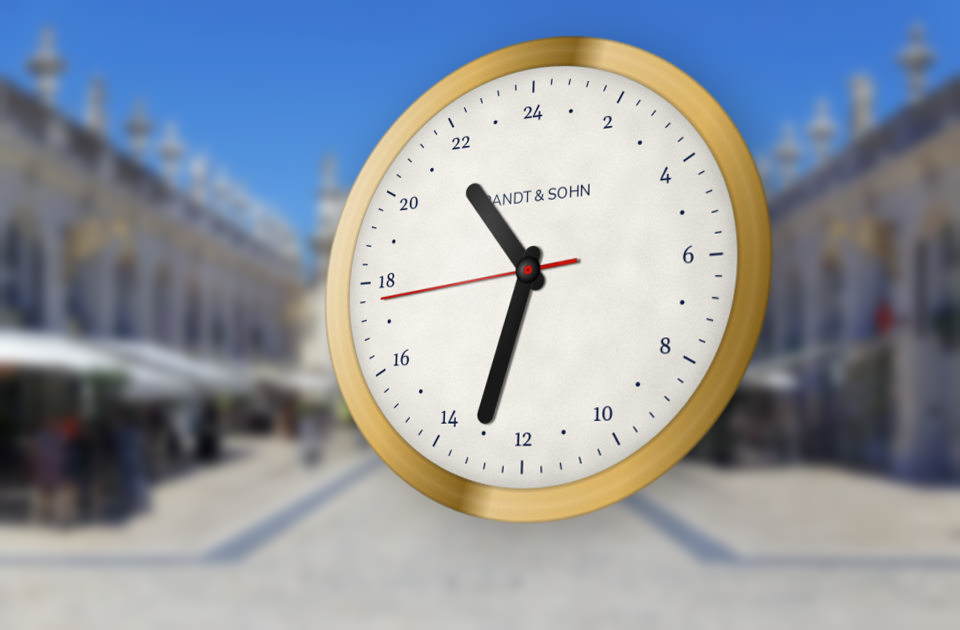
21 h 32 min 44 s
